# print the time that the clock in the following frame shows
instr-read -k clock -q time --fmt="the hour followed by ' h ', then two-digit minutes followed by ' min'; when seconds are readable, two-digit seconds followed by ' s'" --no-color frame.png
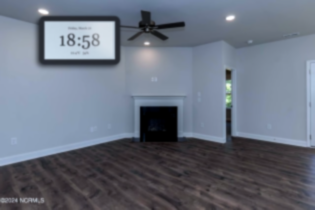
18 h 58 min
